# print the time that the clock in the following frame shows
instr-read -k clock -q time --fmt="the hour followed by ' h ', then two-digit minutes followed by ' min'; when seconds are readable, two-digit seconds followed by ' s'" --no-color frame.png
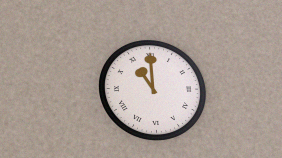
11 h 00 min
